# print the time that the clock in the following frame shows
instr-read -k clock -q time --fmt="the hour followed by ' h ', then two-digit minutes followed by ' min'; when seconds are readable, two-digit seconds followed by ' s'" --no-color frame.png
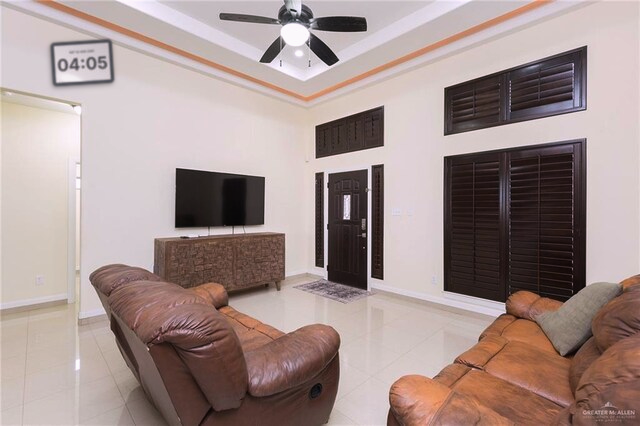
4 h 05 min
